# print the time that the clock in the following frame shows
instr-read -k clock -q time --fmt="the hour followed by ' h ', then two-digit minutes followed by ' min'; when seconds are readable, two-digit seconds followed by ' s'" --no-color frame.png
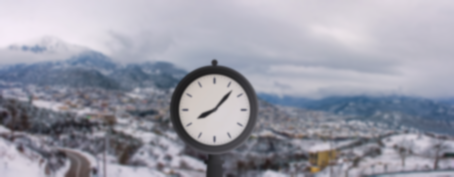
8 h 07 min
